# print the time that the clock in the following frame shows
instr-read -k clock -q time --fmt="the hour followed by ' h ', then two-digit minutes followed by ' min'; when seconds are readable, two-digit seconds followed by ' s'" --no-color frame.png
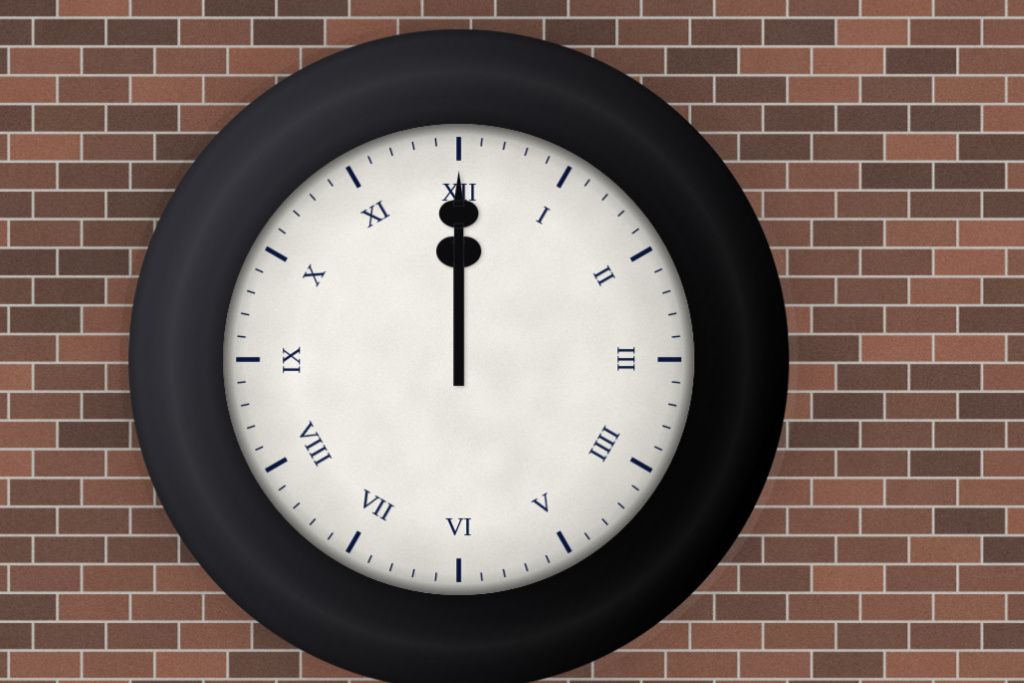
12 h 00 min
